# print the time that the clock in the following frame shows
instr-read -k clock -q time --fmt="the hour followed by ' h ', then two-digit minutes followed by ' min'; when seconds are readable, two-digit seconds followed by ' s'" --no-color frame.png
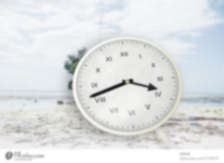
3 h 42 min
